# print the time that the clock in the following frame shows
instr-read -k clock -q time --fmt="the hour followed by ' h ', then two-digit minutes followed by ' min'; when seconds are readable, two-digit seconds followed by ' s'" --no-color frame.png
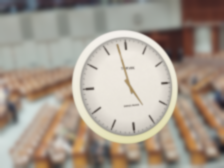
4 h 58 min
